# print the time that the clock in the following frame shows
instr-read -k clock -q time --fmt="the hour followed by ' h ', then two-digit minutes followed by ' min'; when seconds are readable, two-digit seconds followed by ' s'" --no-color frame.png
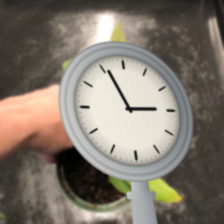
2 h 56 min
